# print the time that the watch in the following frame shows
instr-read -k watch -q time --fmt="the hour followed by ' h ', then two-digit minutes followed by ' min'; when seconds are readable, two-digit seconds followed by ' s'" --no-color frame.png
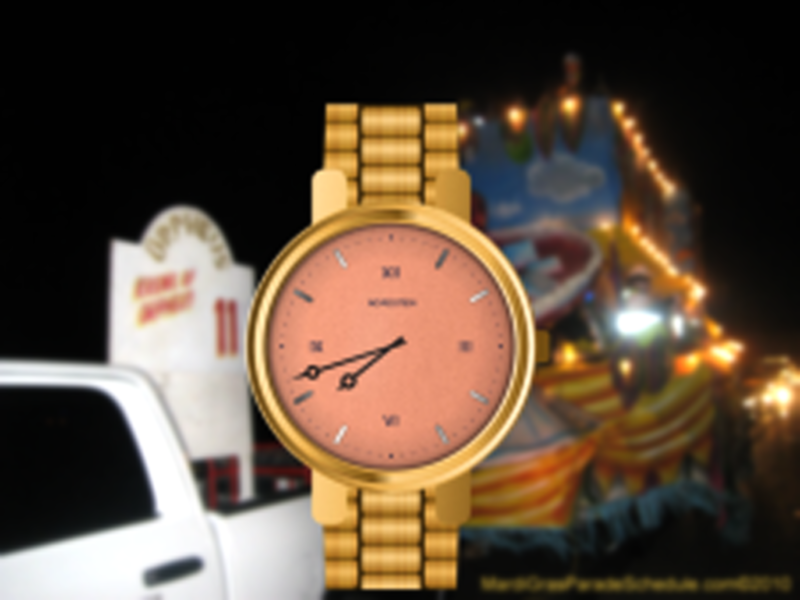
7 h 42 min
